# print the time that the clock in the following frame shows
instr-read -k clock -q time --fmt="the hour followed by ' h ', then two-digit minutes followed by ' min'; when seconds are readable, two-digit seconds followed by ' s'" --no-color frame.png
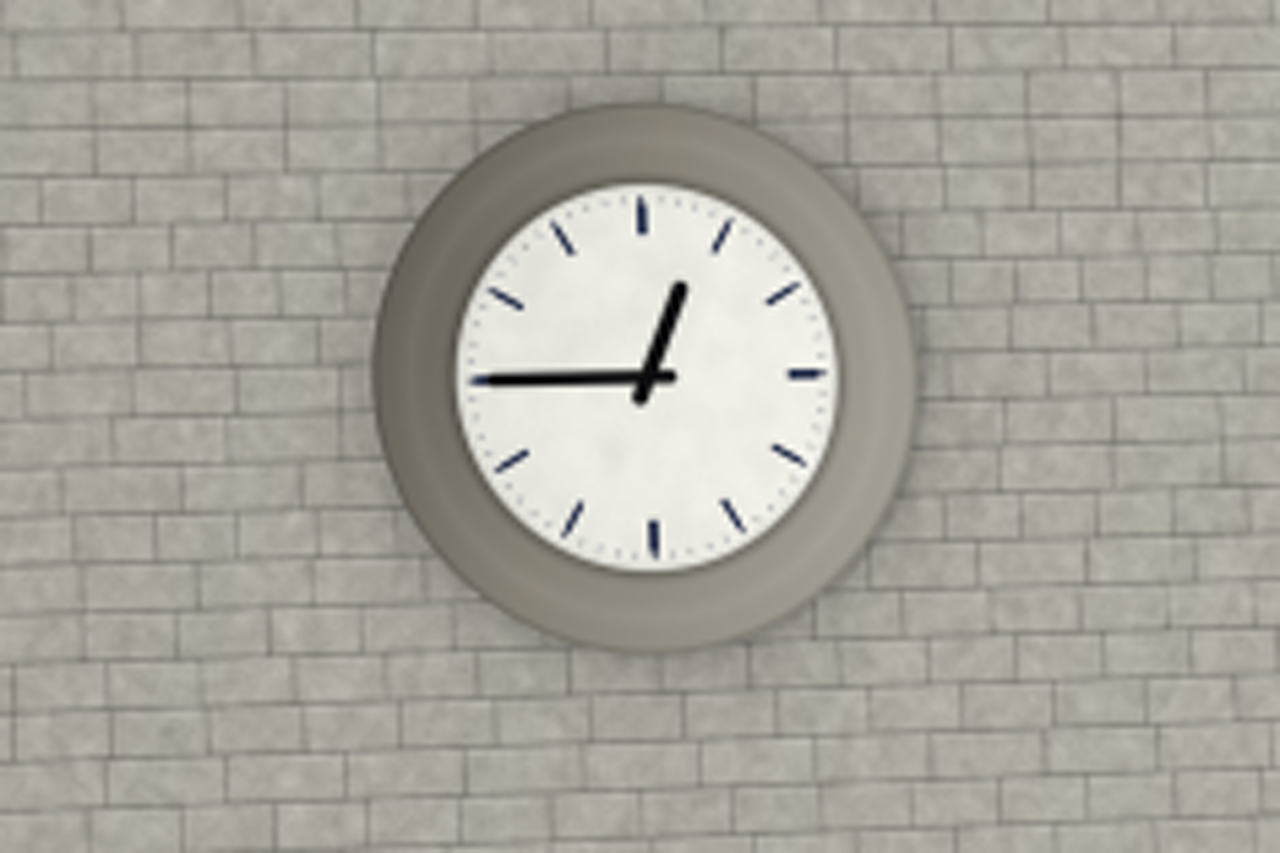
12 h 45 min
